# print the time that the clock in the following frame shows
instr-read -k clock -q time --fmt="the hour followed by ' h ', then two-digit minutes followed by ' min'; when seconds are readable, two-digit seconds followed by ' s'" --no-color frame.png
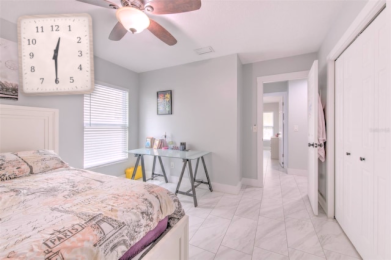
12 h 30 min
